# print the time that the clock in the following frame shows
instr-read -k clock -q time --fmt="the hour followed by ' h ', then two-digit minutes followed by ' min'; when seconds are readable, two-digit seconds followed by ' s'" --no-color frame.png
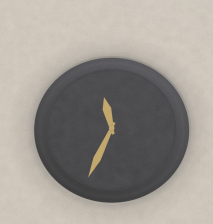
11 h 34 min
